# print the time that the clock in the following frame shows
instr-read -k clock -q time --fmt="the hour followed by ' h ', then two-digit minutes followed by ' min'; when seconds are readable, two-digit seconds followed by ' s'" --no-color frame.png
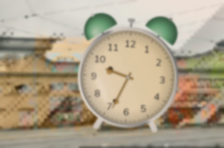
9 h 34 min
